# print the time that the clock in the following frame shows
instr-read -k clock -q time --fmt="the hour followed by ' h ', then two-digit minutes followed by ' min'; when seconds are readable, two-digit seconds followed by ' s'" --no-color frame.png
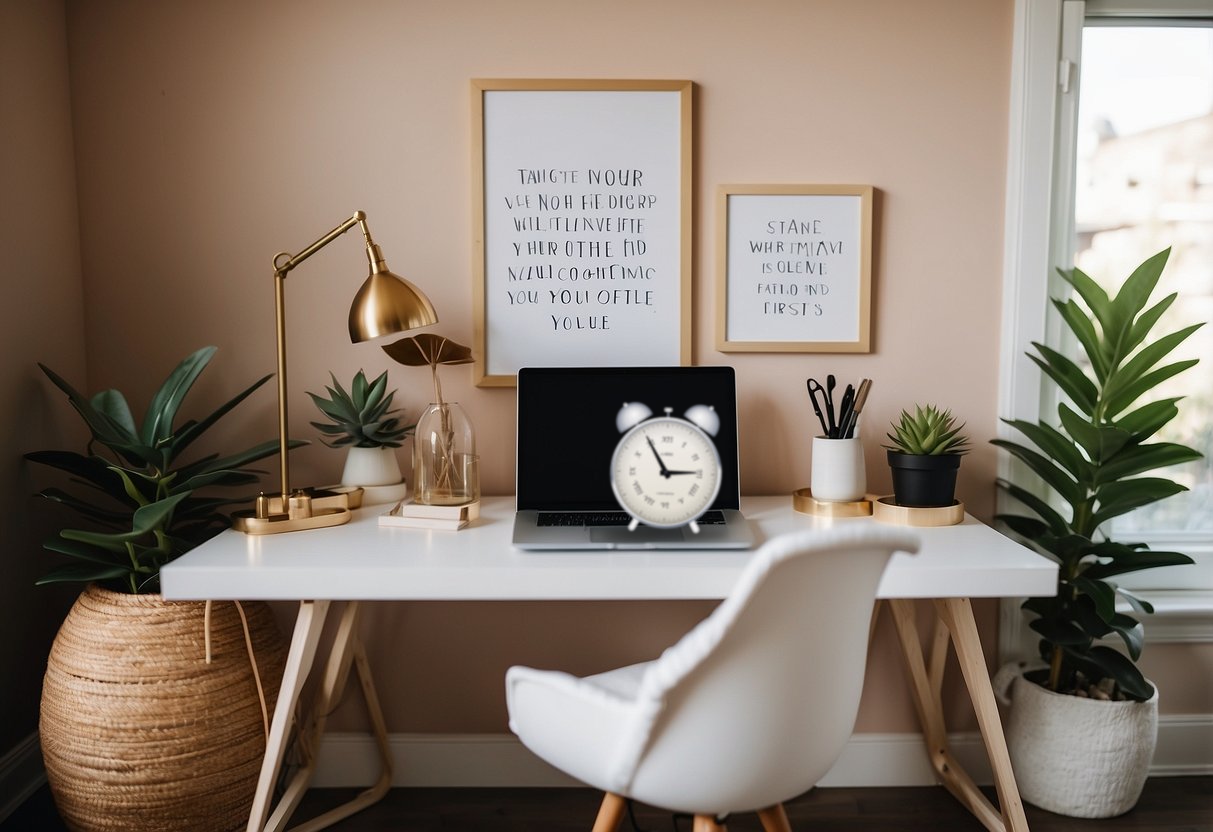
2 h 55 min
